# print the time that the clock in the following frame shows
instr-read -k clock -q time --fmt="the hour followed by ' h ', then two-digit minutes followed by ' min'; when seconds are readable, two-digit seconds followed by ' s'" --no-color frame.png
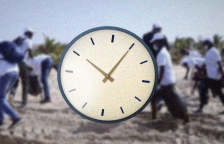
10 h 05 min
